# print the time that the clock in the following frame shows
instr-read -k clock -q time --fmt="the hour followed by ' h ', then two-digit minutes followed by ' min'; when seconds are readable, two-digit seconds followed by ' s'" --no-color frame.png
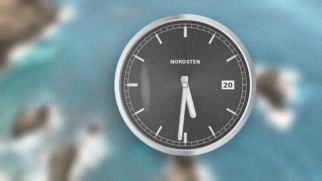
5 h 31 min
